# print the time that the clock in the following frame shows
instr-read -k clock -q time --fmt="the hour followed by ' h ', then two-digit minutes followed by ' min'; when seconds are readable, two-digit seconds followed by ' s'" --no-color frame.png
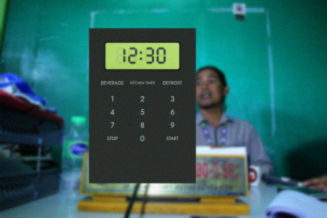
12 h 30 min
